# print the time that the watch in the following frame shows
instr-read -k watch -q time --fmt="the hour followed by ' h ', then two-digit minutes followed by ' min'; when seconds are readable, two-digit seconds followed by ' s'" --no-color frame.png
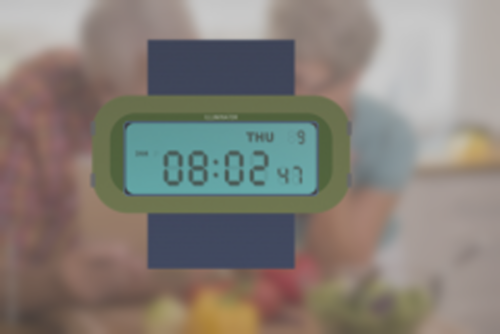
8 h 02 min 47 s
